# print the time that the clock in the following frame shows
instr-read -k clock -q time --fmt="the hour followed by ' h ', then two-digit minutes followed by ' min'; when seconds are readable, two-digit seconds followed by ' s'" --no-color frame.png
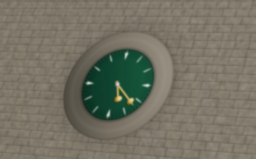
5 h 22 min
